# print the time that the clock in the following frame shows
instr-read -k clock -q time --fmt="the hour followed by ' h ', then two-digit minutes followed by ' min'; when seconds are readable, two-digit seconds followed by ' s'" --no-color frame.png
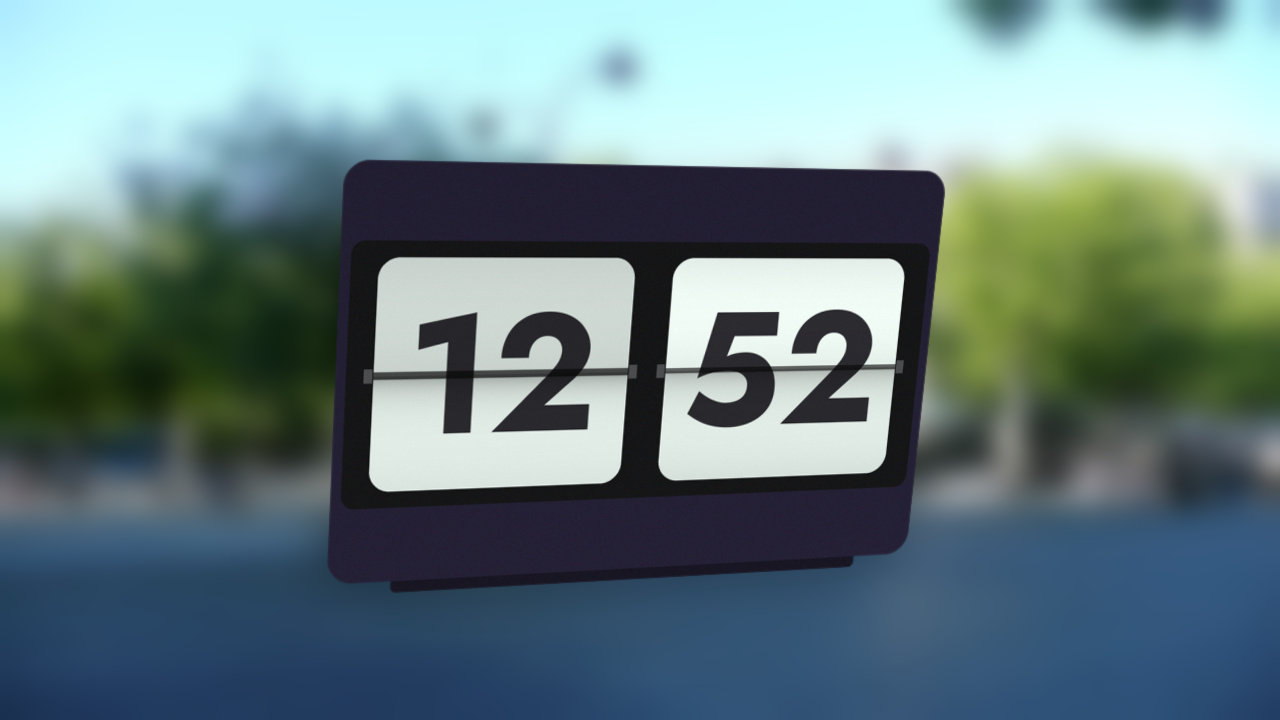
12 h 52 min
